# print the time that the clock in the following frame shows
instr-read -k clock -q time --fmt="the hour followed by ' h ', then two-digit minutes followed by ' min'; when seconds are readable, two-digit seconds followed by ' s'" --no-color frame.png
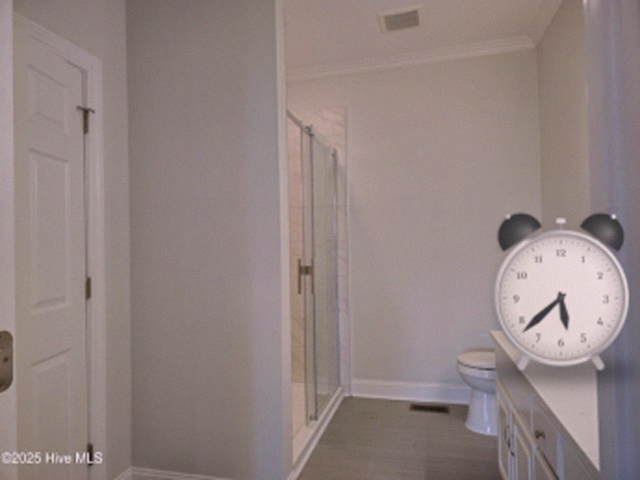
5 h 38 min
